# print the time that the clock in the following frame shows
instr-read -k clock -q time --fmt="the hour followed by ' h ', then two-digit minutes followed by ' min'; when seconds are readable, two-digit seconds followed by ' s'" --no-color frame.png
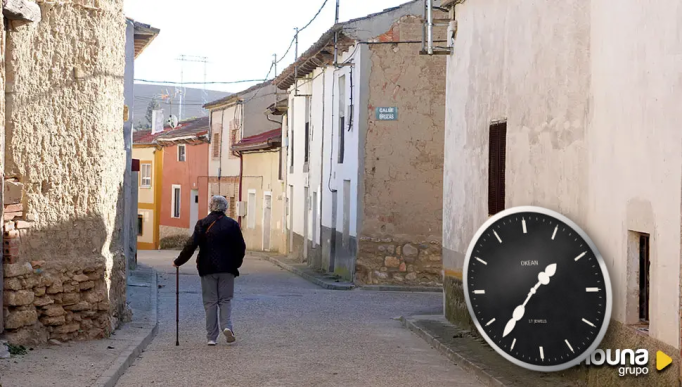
1 h 37 min
